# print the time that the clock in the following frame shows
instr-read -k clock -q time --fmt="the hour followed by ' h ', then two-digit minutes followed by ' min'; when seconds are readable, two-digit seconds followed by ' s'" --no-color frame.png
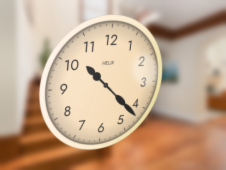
10 h 22 min
